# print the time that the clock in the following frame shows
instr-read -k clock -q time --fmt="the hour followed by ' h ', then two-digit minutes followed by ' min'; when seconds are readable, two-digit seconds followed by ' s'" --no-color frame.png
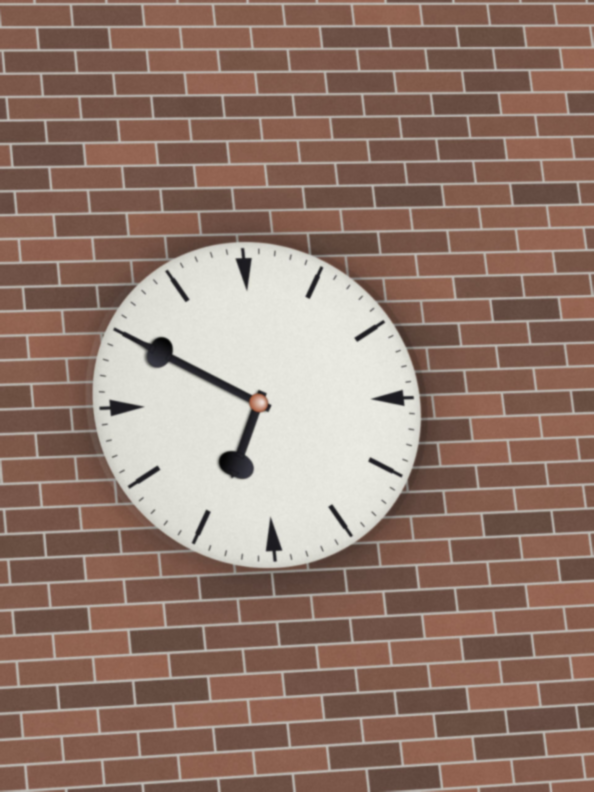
6 h 50 min
